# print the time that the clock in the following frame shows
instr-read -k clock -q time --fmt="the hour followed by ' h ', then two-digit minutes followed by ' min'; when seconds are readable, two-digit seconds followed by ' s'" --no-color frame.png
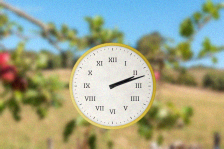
2 h 12 min
